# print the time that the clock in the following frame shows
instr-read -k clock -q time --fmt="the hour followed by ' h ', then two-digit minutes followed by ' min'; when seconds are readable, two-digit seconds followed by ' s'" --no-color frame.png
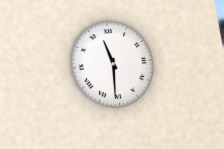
11 h 31 min
